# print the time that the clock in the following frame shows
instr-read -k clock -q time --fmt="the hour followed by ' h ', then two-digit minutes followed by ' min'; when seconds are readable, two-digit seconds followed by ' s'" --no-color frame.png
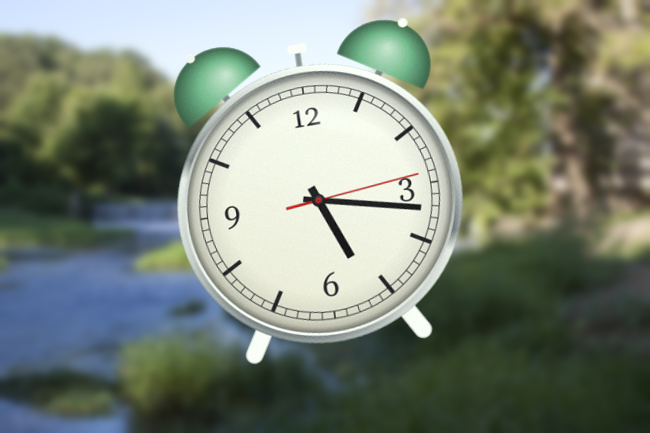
5 h 17 min 14 s
